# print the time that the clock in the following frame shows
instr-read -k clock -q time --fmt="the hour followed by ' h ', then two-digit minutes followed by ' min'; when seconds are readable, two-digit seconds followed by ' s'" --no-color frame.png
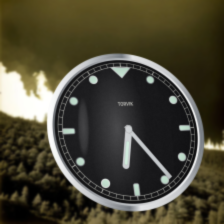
6 h 24 min
